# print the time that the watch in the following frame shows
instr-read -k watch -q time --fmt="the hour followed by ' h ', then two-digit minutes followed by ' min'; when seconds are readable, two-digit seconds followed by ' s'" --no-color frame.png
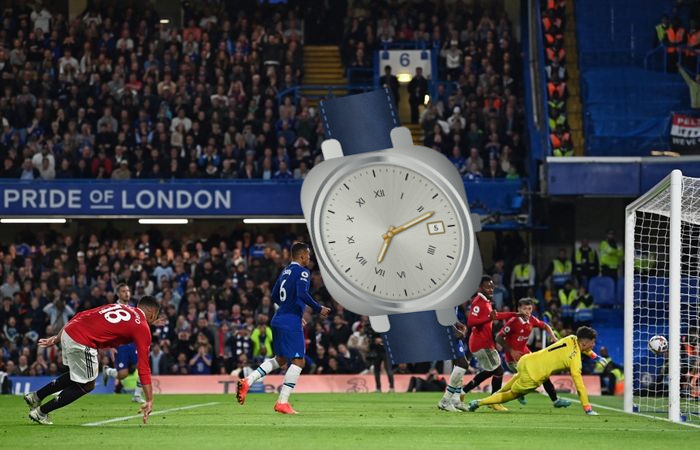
7 h 12 min
